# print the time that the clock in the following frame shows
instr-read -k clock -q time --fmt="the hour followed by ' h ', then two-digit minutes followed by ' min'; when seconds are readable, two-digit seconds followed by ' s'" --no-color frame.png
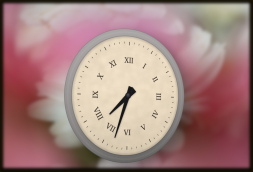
7 h 33 min
